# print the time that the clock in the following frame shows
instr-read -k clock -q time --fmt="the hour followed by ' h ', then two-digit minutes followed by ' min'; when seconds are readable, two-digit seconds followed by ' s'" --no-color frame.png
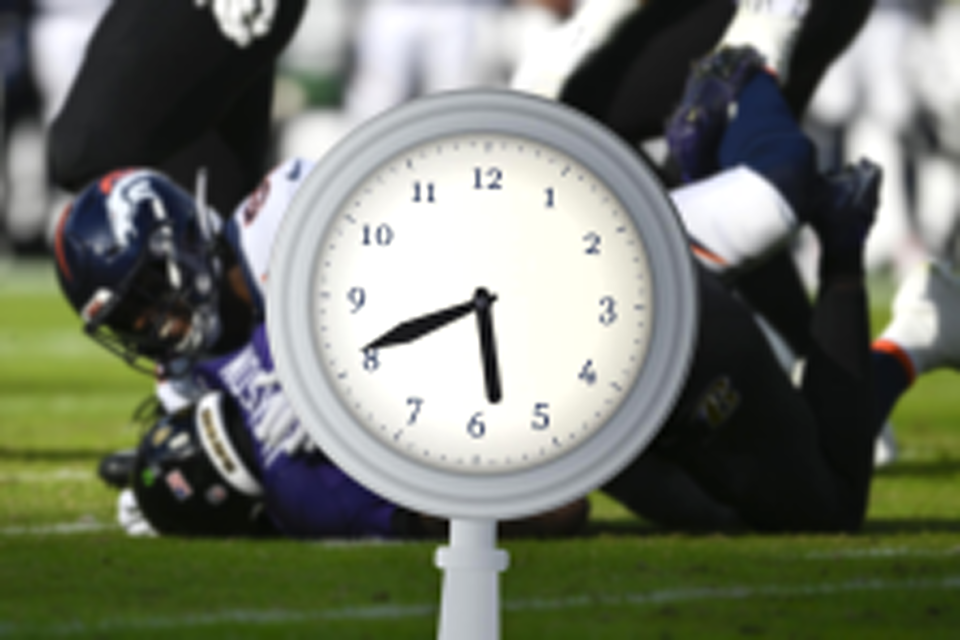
5 h 41 min
